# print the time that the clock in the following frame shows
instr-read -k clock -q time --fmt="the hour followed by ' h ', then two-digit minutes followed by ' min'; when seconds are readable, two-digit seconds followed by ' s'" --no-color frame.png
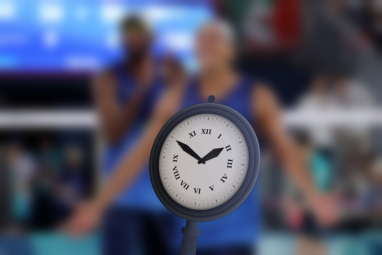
1 h 50 min
